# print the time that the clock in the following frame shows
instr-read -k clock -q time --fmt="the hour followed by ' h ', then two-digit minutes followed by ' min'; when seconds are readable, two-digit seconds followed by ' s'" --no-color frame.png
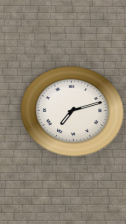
7 h 12 min
